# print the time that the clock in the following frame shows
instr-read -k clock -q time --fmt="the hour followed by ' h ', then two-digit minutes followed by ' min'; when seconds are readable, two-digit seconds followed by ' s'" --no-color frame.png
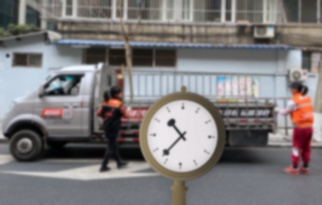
10 h 37 min
